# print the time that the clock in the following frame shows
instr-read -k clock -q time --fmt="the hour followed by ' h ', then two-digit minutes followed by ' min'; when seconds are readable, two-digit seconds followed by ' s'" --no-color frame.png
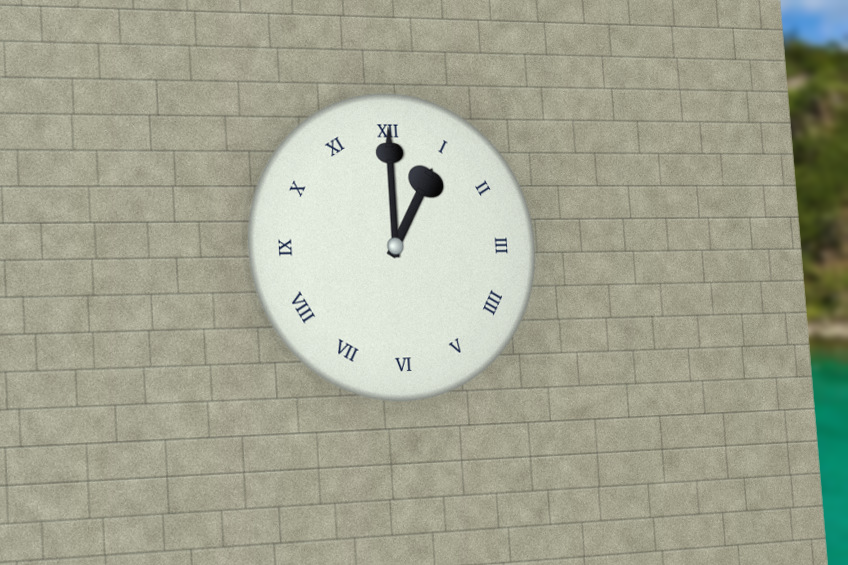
1 h 00 min
